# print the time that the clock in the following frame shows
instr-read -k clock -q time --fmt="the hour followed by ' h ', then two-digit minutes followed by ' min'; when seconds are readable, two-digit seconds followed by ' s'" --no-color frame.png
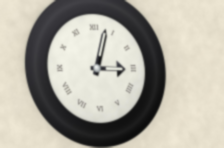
3 h 03 min
